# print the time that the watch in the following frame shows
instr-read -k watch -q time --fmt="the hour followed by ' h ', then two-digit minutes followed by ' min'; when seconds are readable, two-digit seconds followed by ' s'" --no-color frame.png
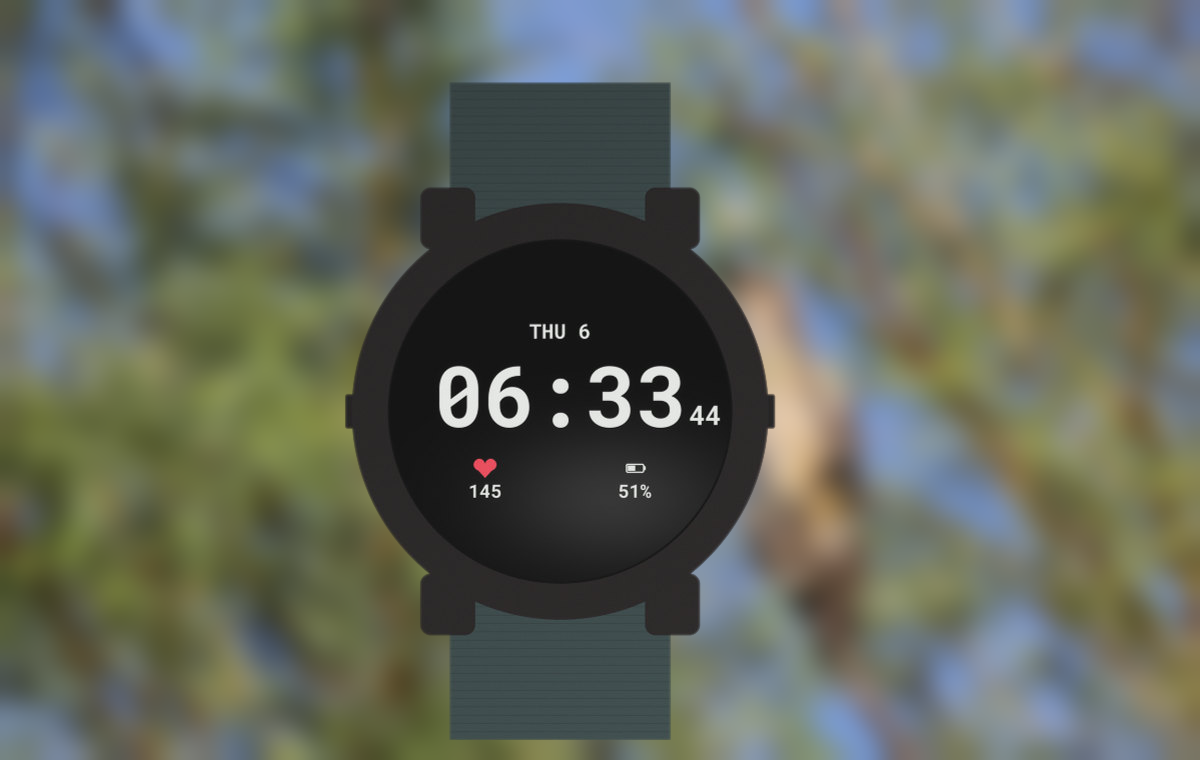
6 h 33 min 44 s
